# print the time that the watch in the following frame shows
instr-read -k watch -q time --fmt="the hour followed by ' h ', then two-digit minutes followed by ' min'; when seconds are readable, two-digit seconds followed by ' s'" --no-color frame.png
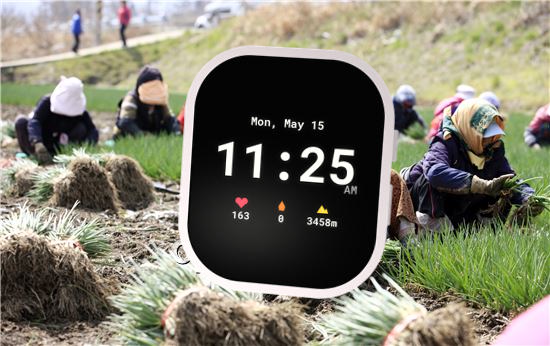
11 h 25 min
